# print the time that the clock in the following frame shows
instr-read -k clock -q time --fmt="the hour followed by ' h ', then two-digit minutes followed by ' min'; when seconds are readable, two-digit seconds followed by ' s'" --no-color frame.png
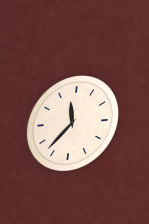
11 h 37 min
